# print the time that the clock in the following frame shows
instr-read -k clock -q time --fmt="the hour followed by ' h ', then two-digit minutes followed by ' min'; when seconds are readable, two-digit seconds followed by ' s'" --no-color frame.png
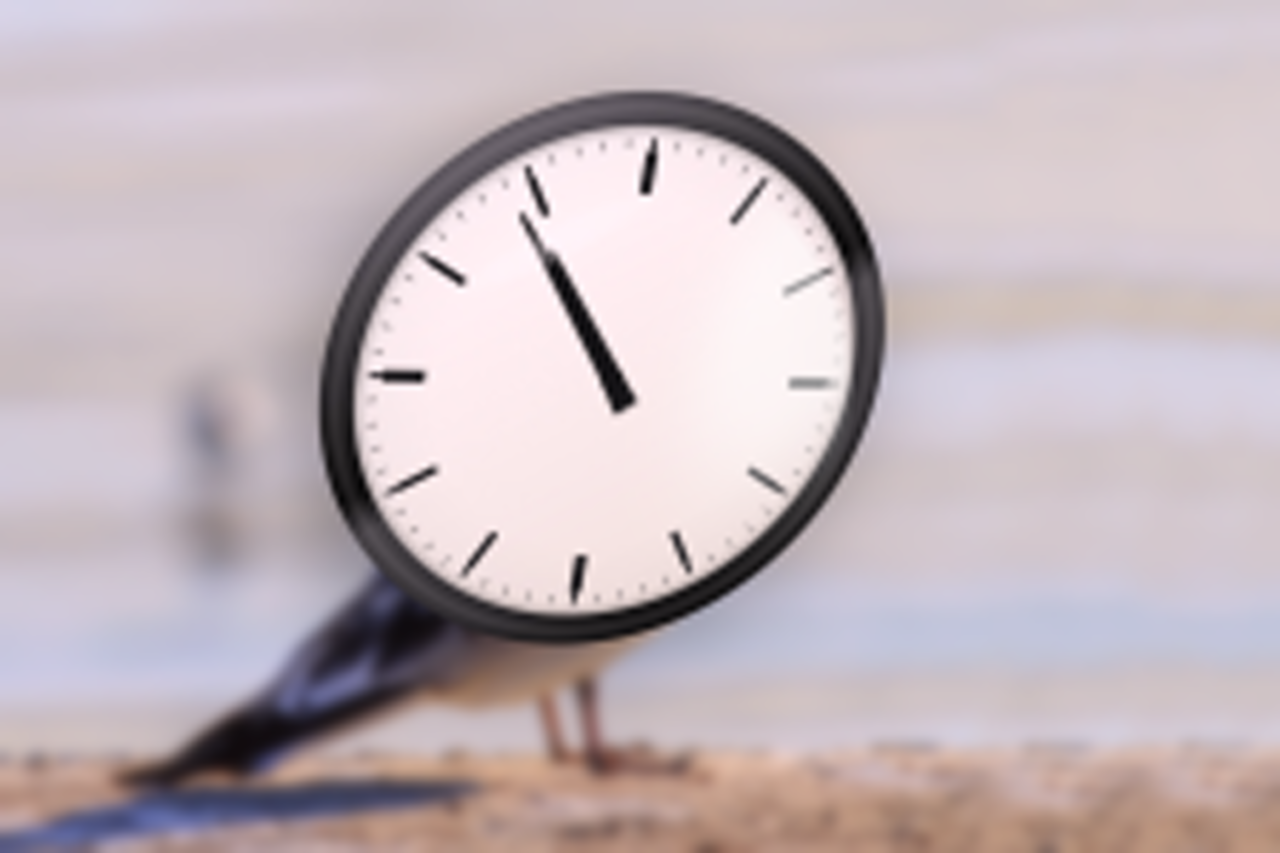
10 h 54 min
